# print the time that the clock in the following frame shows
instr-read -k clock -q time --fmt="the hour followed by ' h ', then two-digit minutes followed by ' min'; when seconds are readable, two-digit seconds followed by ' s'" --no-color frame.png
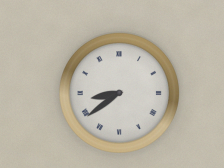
8 h 39 min
